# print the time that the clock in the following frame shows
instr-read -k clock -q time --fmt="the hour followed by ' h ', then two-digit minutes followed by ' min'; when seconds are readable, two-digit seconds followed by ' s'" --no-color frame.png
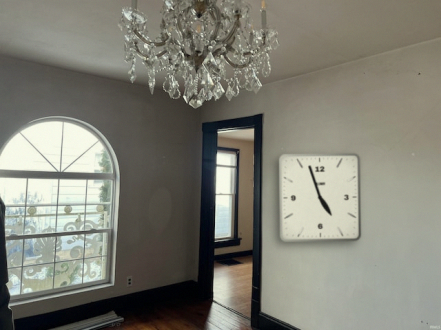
4 h 57 min
